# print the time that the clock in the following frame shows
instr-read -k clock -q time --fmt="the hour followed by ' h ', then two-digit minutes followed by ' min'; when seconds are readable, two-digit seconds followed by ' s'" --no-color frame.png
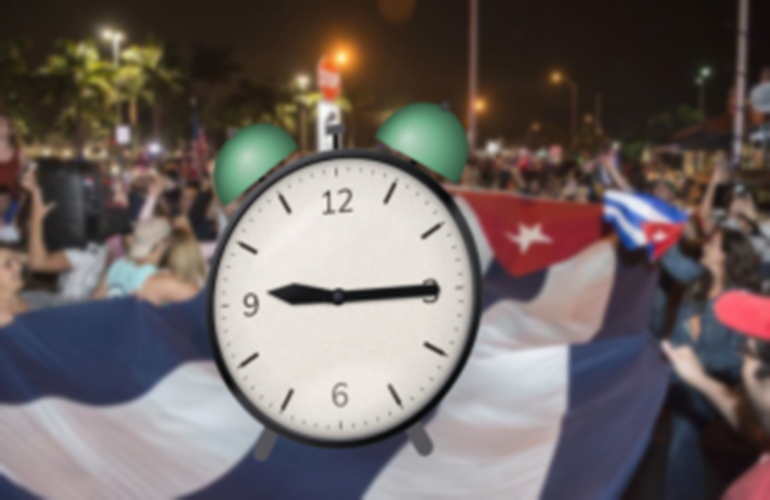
9 h 15 min
